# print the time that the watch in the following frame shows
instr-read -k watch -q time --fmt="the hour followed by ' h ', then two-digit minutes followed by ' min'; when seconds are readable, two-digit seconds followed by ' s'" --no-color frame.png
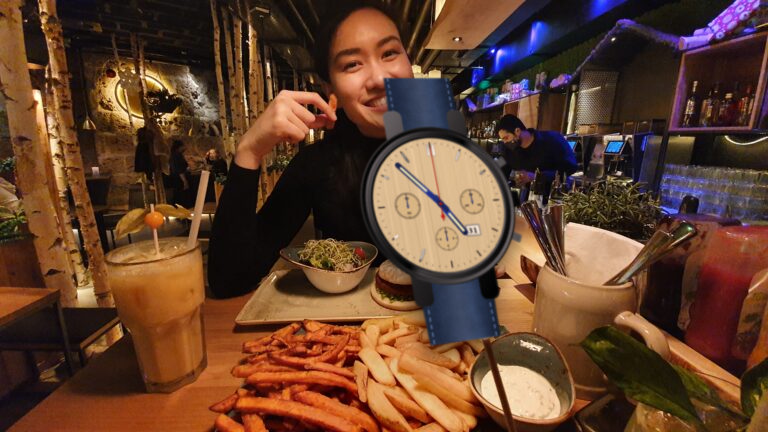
4 h 53 min
